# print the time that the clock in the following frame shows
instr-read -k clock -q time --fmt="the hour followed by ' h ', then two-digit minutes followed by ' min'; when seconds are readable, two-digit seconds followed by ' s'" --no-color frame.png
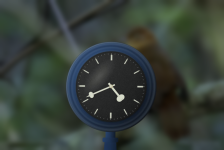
4 h 41 min
